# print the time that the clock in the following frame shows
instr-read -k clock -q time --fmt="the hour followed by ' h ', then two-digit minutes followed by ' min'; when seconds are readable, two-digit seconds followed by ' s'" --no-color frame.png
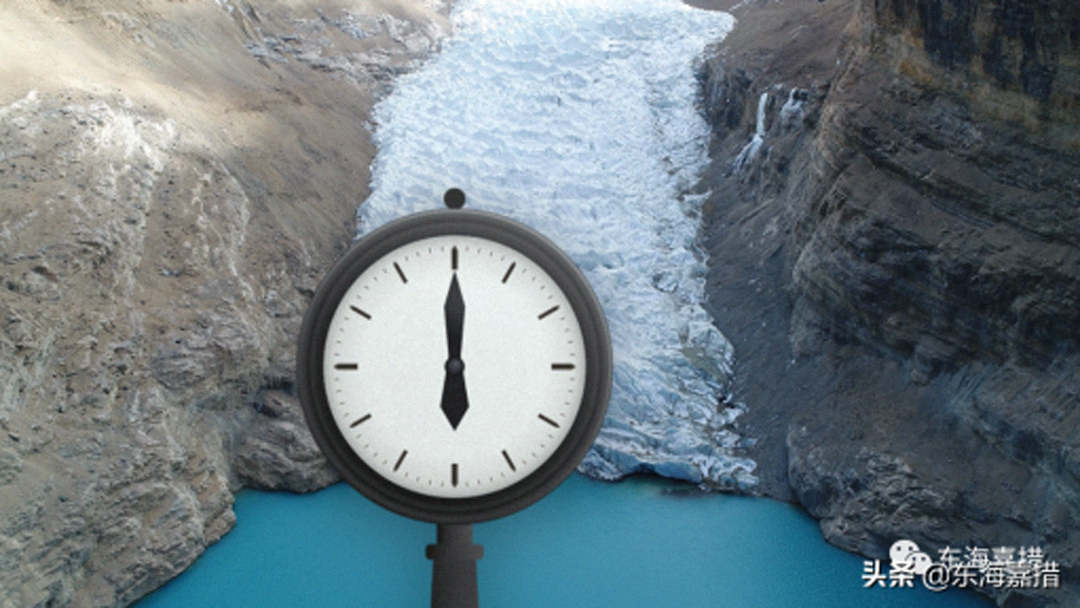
6 h 00 min
